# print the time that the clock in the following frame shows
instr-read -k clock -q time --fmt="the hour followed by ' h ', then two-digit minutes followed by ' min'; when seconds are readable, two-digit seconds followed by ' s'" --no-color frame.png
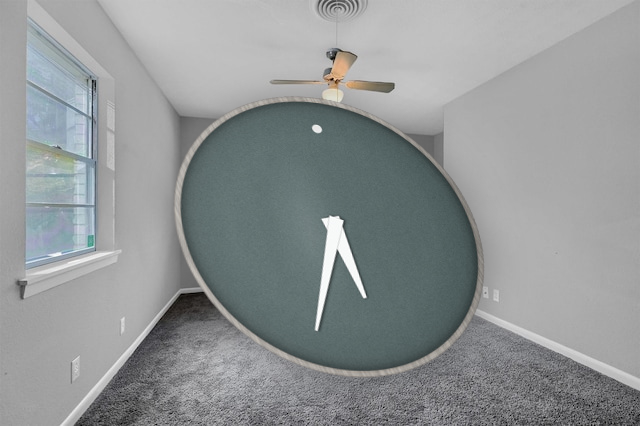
5 h 33 min
